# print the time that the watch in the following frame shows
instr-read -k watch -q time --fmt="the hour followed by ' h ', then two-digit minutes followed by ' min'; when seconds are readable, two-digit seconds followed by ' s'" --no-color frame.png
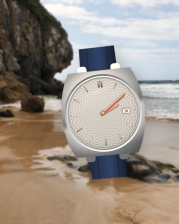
2 h 09 min
